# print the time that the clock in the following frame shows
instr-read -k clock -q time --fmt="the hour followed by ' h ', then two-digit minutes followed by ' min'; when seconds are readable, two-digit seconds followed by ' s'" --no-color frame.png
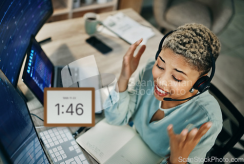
1 h 46 min
